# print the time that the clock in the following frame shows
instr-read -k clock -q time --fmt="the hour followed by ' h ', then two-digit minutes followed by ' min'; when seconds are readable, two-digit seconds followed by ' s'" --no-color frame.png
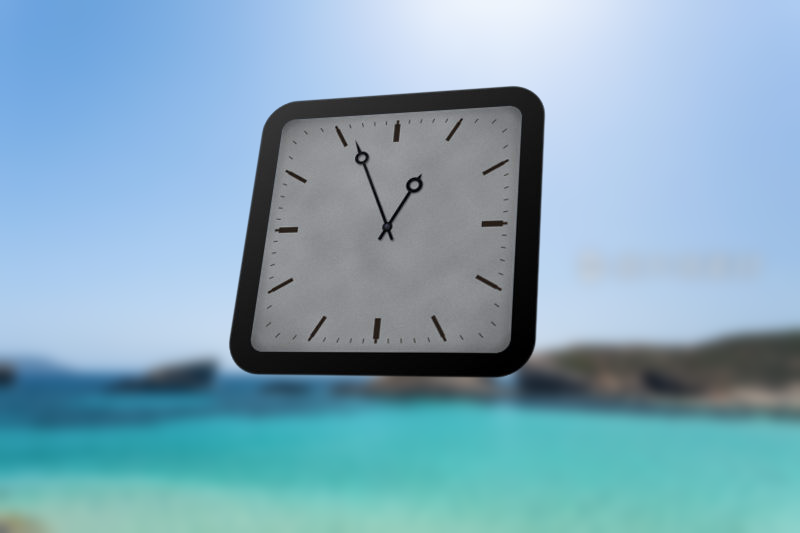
12 h 56 min
